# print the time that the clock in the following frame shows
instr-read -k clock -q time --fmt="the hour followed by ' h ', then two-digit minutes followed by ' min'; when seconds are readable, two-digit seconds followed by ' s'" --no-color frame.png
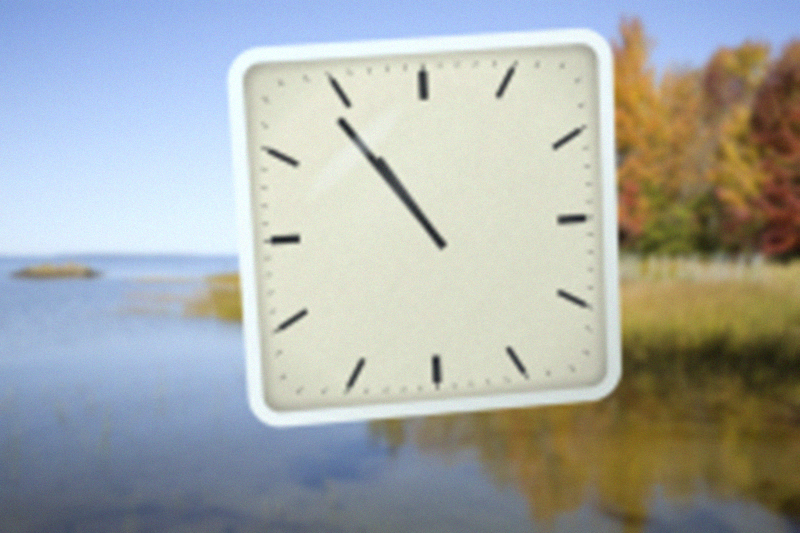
10 h 54 min
